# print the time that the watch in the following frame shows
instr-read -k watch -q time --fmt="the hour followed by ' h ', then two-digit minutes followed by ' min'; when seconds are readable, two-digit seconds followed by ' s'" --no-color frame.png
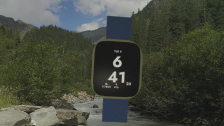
6 h 41 min
